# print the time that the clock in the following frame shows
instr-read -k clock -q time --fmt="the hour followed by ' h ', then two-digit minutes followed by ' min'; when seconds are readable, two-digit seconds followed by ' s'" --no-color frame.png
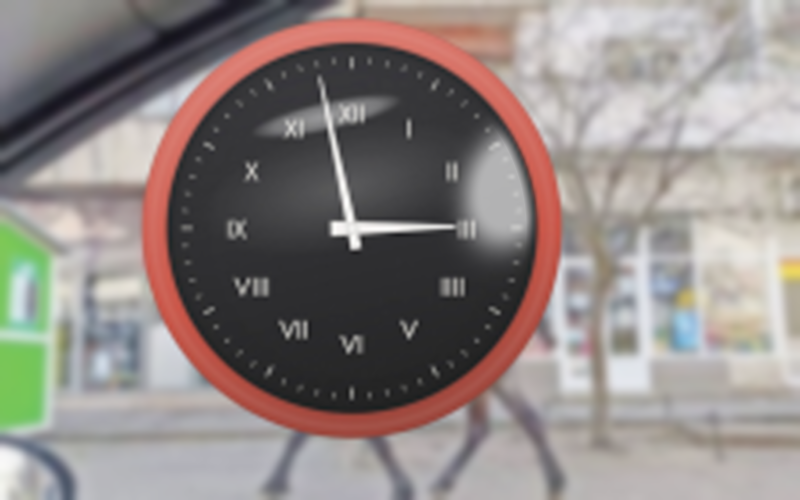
2 h 58 min
